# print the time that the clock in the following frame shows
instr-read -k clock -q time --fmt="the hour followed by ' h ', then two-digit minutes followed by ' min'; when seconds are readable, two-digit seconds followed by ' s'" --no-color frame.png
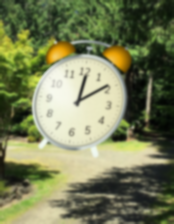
12 h 09 min
